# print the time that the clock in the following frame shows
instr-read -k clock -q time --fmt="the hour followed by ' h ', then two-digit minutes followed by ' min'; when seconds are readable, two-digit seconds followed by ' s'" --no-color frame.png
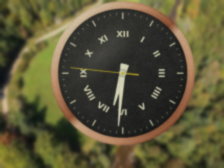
6 h 30 min 46 s
